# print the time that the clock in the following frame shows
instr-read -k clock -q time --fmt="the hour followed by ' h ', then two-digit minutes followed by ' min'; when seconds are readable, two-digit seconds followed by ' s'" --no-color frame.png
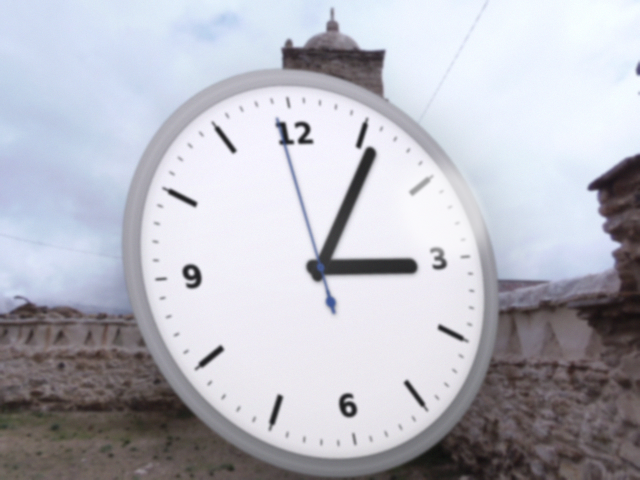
3 h 05 min 59 s
